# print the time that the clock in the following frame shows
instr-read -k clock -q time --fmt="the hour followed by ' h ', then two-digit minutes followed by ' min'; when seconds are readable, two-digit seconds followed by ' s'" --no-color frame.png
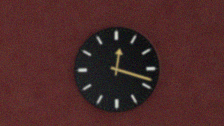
12 h 18 min
